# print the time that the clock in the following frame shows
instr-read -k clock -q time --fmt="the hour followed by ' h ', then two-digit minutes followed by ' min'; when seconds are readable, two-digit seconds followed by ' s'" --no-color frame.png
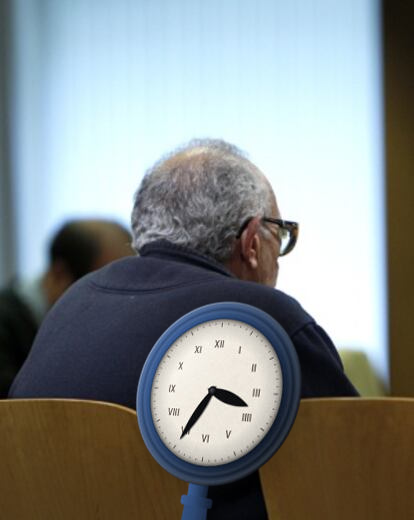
3 h 35 min
